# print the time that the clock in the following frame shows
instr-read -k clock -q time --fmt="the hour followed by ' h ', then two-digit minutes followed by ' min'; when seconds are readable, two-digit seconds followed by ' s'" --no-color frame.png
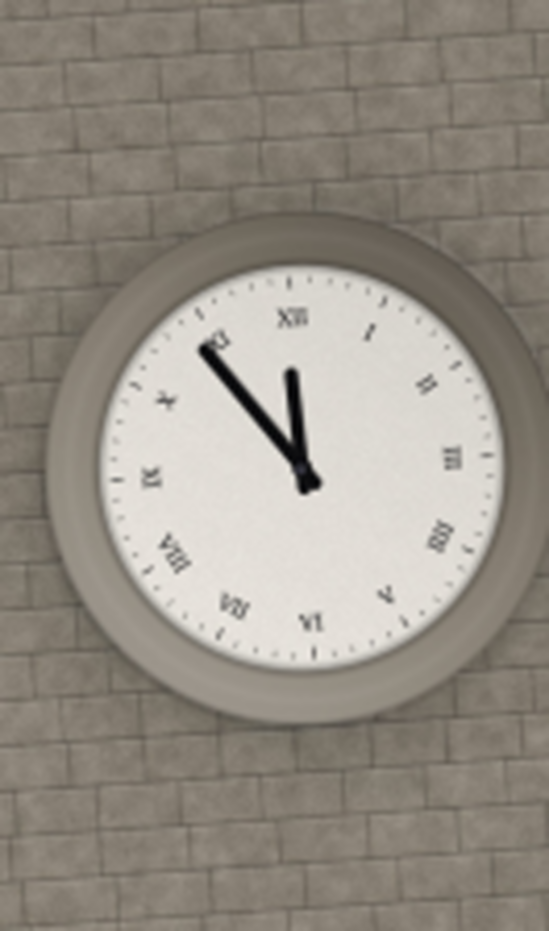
11 h 54 min
